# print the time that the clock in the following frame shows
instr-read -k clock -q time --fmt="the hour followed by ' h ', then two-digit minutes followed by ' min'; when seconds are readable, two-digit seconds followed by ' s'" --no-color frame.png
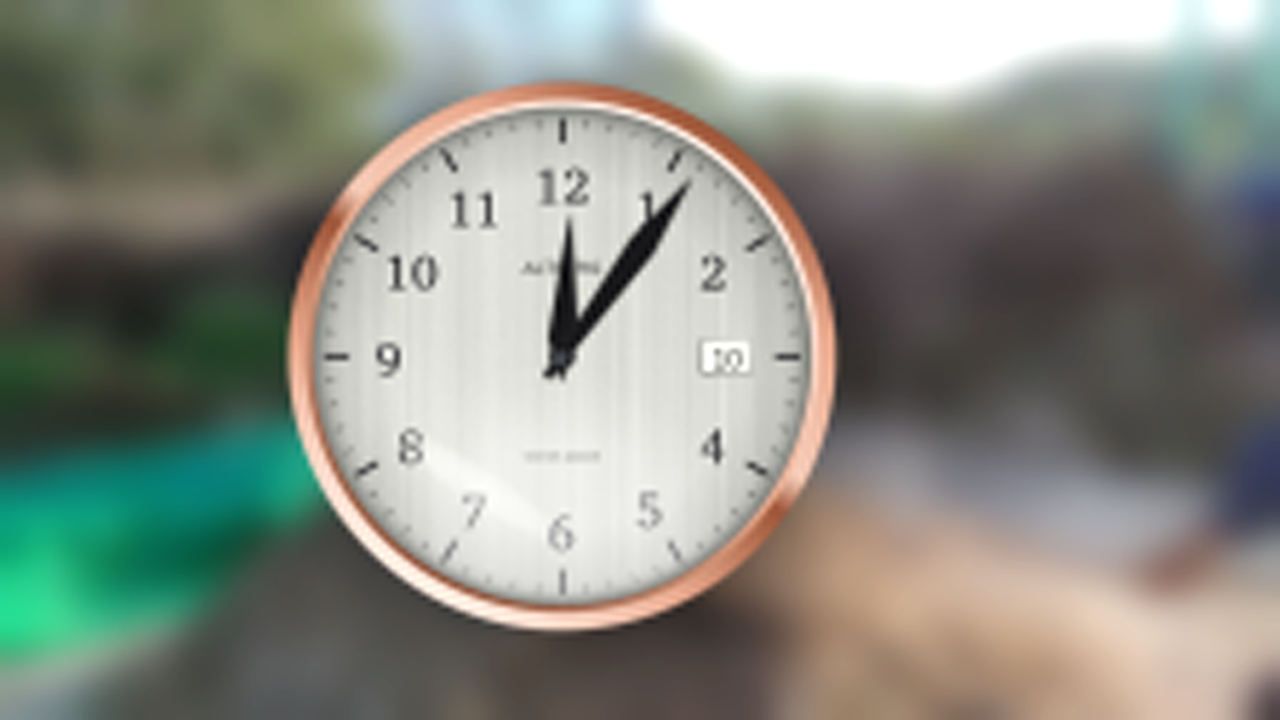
12 h 06 min
